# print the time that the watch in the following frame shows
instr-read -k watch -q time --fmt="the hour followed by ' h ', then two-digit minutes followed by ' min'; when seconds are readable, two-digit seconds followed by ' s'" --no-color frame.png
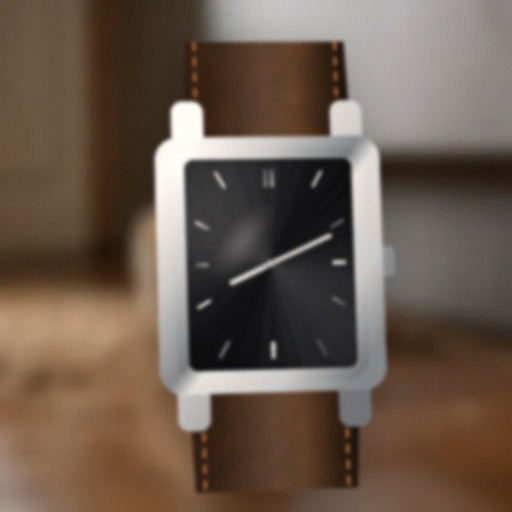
8 h 11 min
